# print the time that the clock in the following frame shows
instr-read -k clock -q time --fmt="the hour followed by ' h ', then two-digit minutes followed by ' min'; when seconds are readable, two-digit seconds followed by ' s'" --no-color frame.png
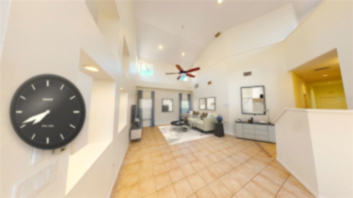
7 h 41 min
